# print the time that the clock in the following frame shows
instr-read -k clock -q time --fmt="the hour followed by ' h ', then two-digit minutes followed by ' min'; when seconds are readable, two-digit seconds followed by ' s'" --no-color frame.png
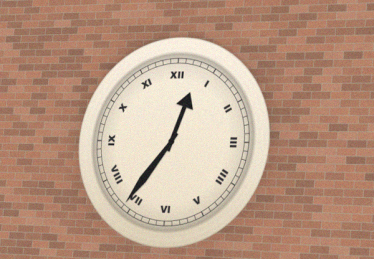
12 h 36 min
